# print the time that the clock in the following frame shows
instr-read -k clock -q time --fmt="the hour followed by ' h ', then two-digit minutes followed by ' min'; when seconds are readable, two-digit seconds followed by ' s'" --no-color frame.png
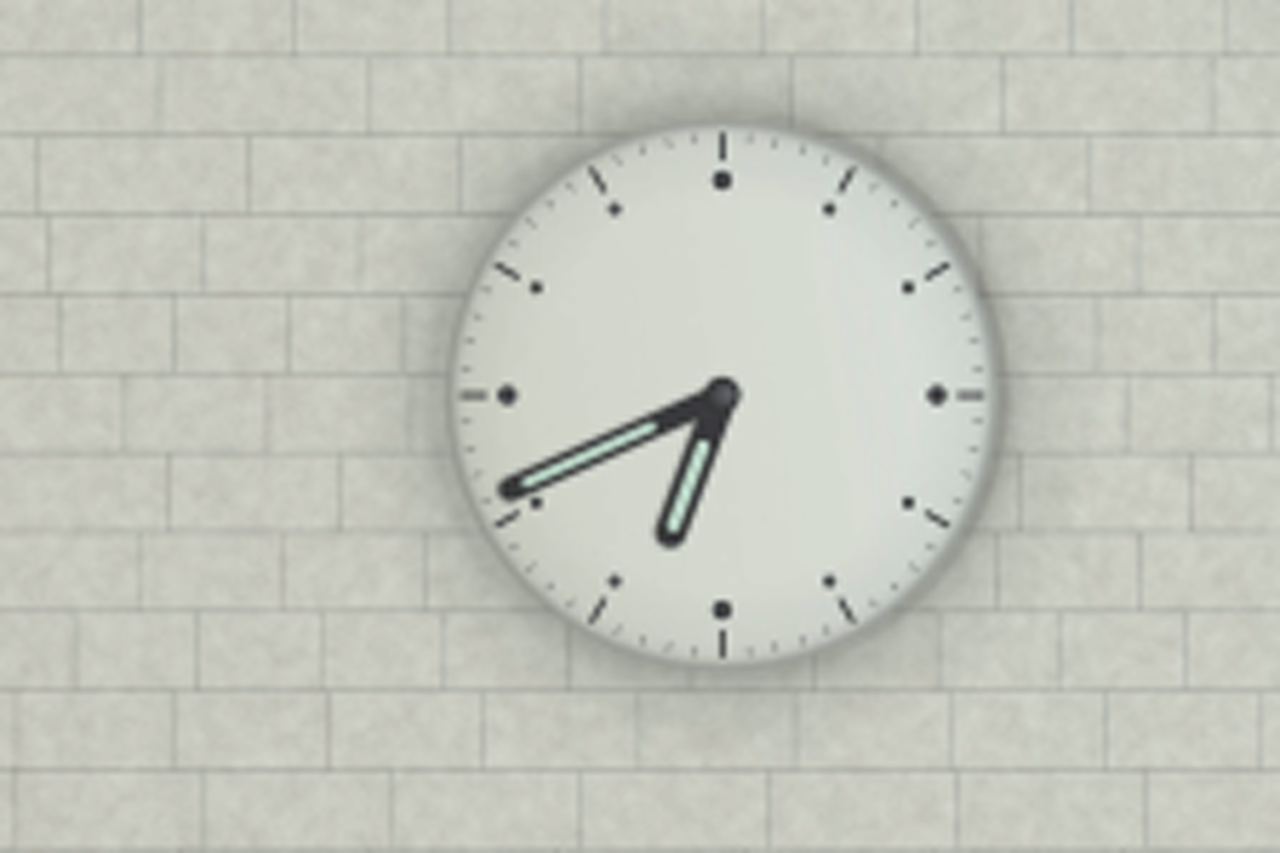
6 h 41 min
